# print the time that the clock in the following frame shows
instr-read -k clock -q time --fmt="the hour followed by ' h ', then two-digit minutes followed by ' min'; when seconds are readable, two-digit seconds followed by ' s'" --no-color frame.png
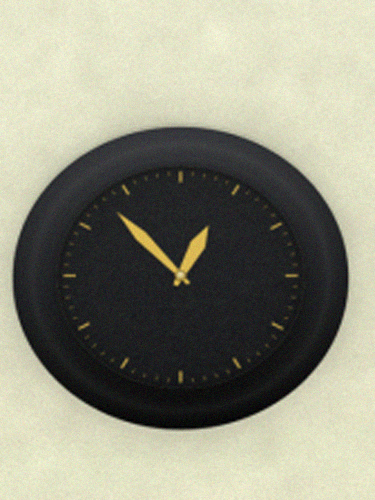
12 h 53 min
